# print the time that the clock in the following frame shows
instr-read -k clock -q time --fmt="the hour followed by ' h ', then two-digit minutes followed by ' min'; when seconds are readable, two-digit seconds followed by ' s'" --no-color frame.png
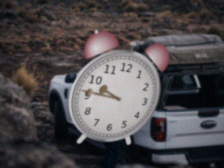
9 h 46 min
